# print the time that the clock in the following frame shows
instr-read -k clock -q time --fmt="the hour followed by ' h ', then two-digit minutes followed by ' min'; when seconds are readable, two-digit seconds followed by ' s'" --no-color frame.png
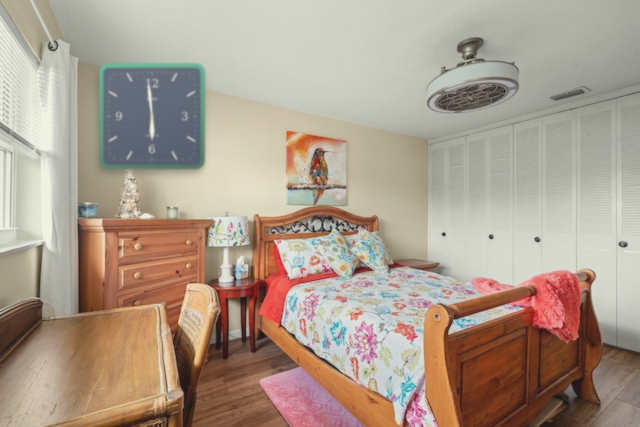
5 h 59 min
